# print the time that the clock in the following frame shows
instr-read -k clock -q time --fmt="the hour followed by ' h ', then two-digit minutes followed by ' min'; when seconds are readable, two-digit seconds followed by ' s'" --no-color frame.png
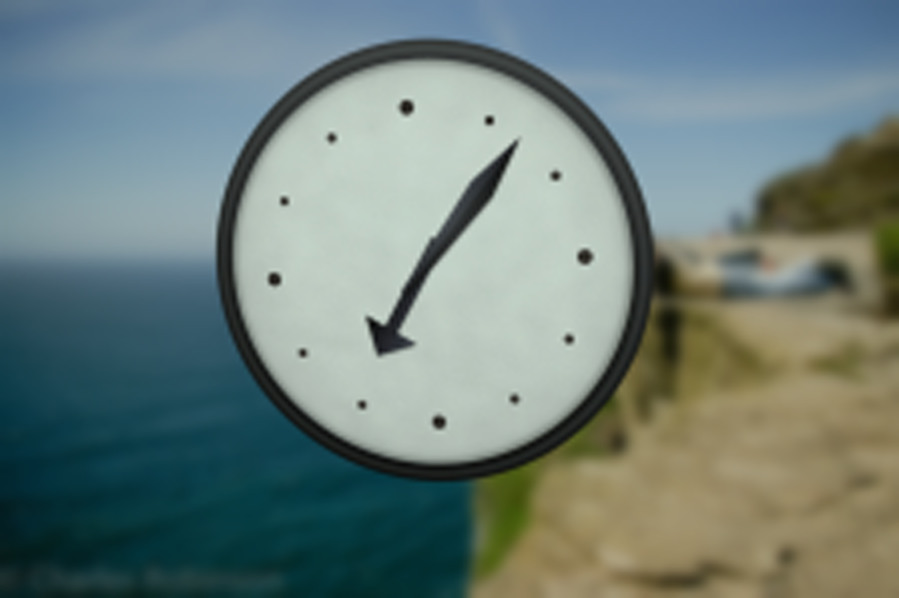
7 h 07 min
